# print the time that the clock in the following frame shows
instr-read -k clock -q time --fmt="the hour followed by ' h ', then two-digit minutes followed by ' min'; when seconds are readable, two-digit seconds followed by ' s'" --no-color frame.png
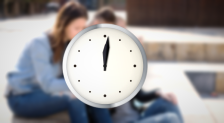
12 h 01 min
